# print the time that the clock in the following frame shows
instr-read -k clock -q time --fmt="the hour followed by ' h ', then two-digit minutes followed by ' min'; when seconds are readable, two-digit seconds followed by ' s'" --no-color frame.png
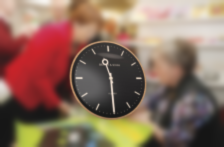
11 h 30 min
